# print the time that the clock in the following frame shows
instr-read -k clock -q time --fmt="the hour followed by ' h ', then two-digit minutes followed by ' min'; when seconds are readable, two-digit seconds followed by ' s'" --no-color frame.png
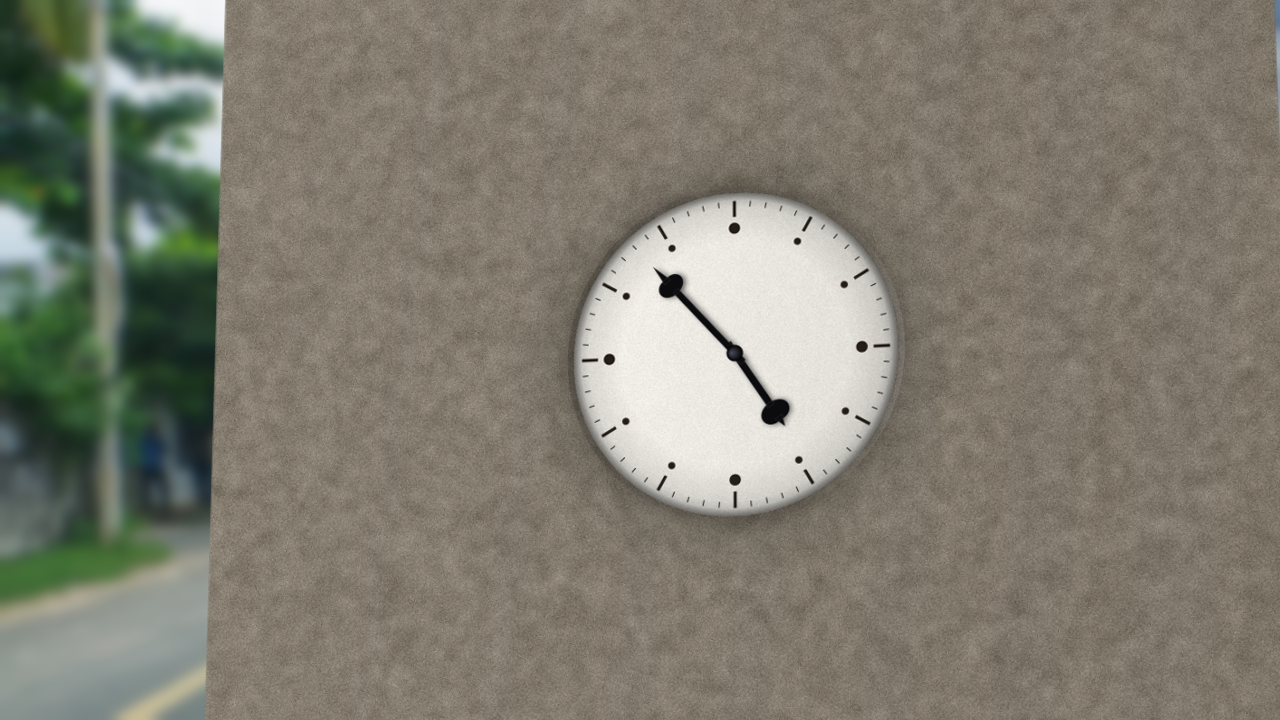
4 h 53 min
